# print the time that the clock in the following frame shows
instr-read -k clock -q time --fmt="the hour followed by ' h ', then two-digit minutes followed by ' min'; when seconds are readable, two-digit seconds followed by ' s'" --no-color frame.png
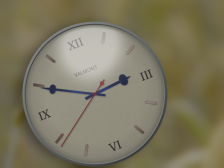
2 h 49 min 39 s
